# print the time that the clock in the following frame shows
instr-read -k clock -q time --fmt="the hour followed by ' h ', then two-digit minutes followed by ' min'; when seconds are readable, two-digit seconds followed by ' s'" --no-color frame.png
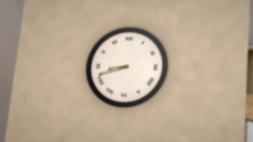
8 h 42 min
